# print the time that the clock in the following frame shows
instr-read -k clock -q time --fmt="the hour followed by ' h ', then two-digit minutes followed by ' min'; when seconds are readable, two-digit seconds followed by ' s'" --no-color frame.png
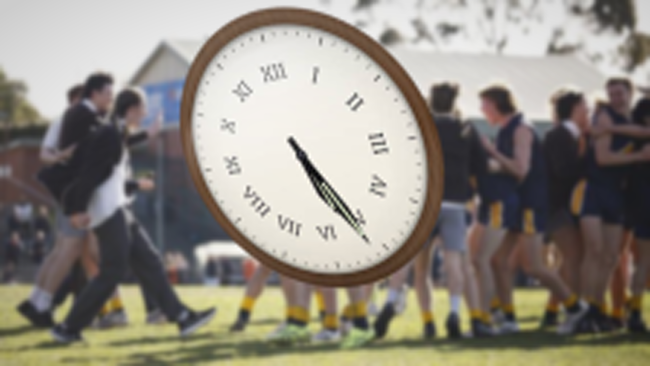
5 h 26 min
